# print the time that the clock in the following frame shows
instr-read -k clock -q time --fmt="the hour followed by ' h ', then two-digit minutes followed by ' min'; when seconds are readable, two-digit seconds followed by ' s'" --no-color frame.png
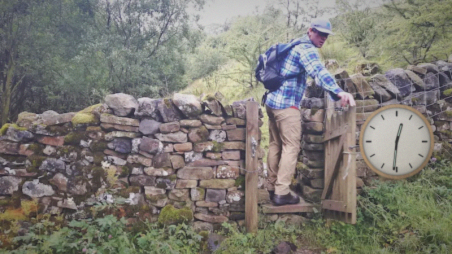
12 h 31 min
